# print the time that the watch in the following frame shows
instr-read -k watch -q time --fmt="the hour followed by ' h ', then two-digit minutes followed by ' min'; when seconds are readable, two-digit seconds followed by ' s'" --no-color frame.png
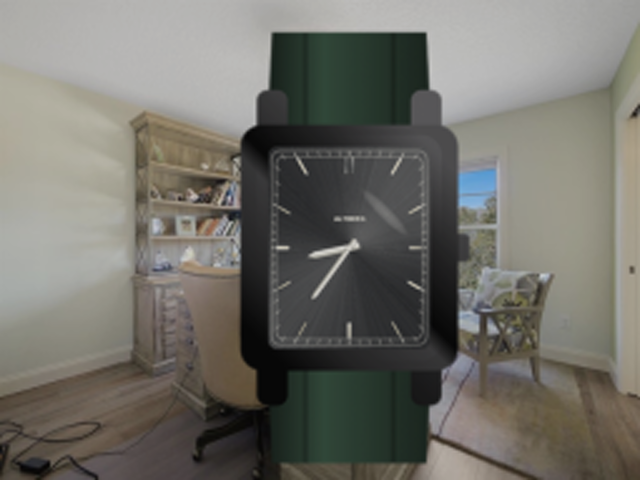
8 h 36 min
